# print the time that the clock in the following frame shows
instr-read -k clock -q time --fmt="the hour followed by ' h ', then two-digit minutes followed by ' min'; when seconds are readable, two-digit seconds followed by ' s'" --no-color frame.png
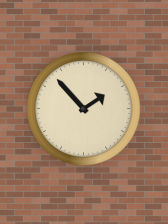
1 h 53 min
